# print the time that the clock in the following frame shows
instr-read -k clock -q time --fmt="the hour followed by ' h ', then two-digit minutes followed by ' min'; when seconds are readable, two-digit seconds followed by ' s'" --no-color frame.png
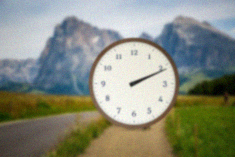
2 h 11 min
